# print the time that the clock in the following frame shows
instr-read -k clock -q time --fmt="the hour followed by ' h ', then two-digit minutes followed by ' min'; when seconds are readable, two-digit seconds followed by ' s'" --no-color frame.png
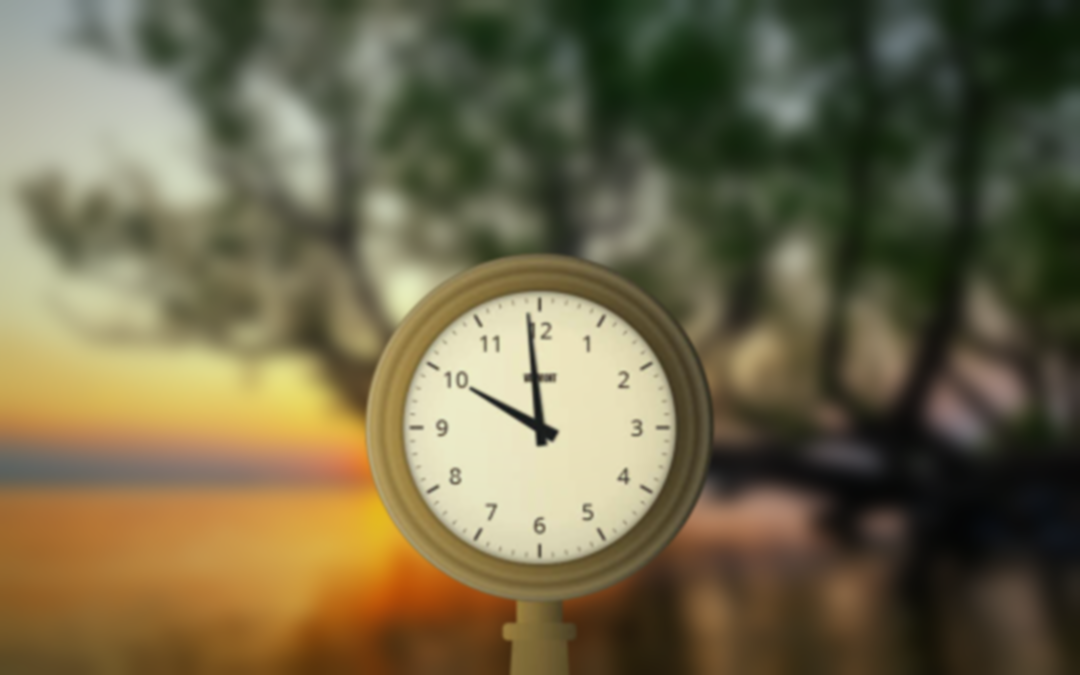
9 h 59 min
